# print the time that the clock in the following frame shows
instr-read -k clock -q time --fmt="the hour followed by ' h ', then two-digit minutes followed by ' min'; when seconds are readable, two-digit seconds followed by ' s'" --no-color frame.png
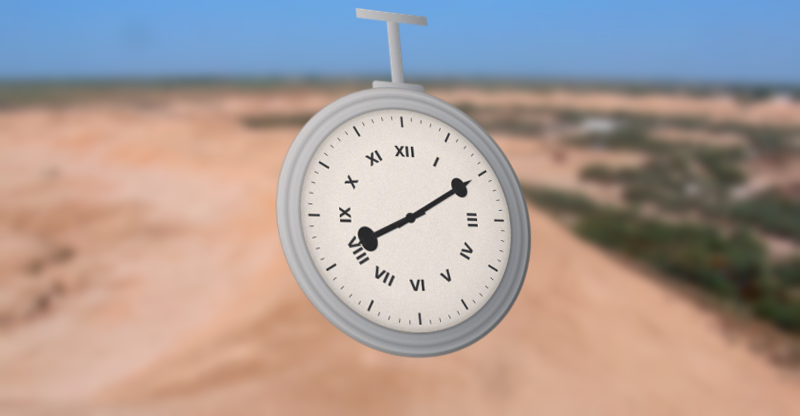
8 h 10 min
